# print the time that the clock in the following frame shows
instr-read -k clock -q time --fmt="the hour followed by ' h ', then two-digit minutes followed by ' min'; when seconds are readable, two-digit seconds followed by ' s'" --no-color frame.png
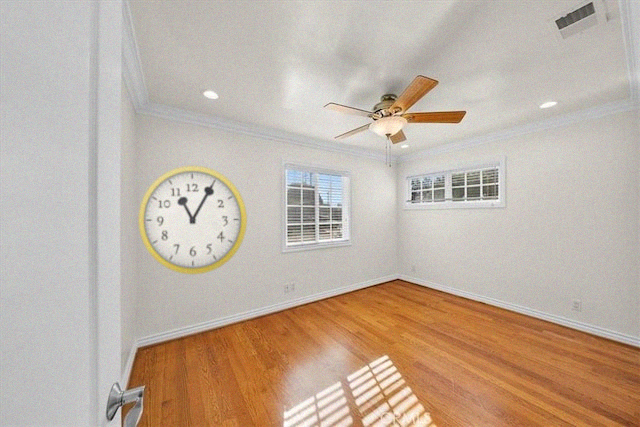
11 h 05 min
